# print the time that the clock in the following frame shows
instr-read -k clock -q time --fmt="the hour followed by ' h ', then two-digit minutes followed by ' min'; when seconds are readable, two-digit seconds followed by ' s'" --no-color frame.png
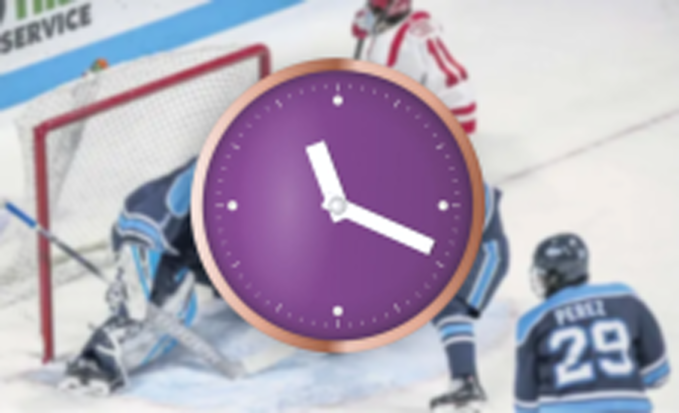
11 h 19 min
